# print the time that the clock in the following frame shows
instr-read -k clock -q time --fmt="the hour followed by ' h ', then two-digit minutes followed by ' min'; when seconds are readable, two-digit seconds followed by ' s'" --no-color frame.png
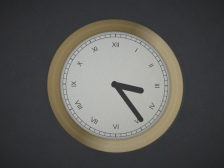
3 h 24 min
